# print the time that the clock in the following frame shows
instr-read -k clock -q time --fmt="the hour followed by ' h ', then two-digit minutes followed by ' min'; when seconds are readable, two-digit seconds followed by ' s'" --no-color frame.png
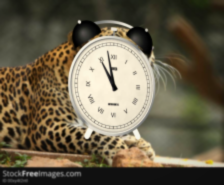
10 h 58 min
